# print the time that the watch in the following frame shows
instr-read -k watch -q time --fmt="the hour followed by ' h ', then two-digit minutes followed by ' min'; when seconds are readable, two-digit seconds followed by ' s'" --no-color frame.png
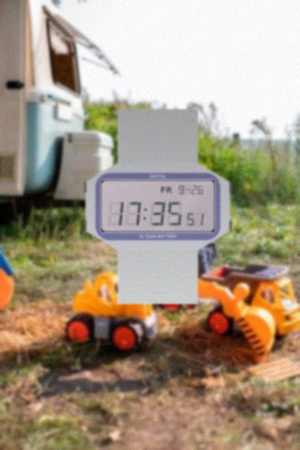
17 h 35 min 51 s
